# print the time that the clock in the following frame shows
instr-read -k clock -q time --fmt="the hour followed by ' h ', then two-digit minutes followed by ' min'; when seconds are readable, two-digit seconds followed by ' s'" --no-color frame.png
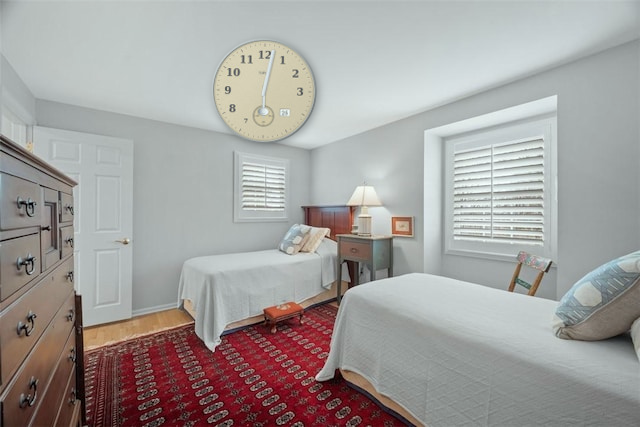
6 h 02 min
